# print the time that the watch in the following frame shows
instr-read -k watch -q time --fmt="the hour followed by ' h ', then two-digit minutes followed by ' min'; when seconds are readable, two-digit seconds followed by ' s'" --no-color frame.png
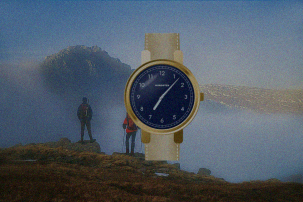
7 h 07 min
